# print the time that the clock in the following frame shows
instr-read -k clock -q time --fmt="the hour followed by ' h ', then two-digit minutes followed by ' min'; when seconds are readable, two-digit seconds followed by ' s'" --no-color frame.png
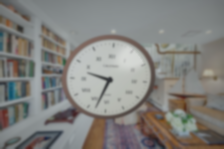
9 h 33 min
